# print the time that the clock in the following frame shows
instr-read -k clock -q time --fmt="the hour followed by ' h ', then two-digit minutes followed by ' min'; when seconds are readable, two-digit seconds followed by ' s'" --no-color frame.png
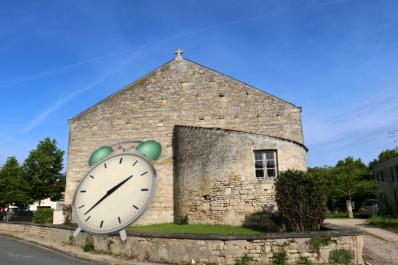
1 h 37 min
